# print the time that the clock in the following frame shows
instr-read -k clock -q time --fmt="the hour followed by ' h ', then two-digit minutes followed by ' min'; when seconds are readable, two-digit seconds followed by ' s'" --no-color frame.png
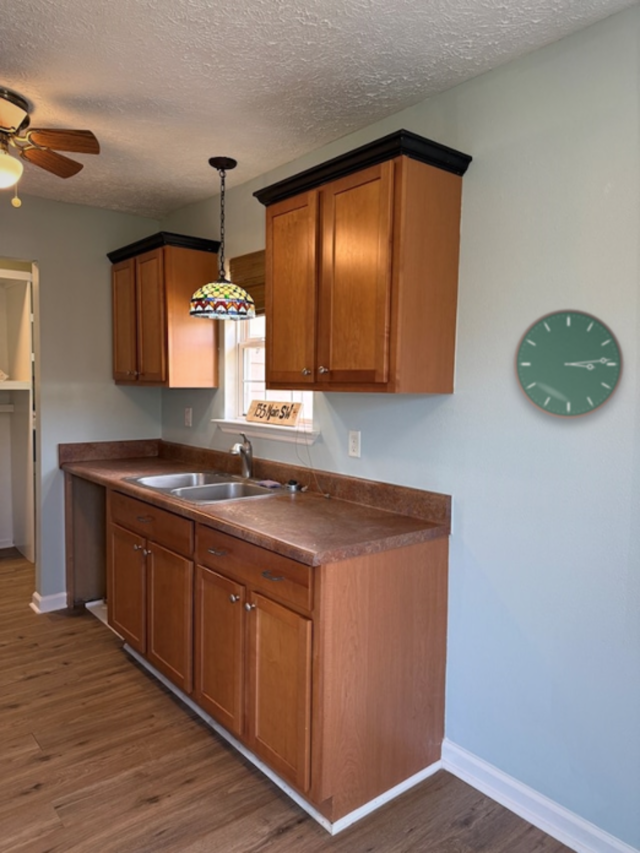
3 h 14 min
